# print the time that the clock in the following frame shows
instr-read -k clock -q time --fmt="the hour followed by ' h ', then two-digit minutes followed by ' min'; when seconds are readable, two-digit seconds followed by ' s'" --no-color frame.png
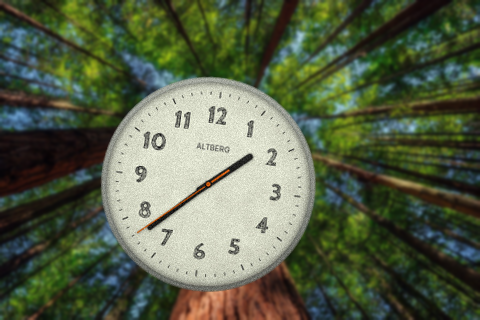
1 h 37 min 38 s
